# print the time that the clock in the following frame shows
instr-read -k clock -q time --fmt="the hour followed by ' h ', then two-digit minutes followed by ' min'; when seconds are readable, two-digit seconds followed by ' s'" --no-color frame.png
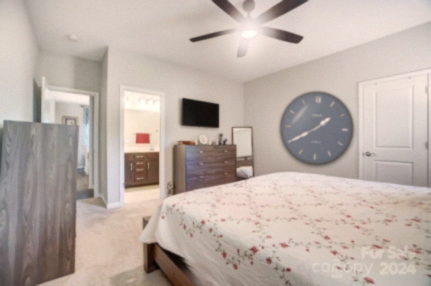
1 h 40 min
